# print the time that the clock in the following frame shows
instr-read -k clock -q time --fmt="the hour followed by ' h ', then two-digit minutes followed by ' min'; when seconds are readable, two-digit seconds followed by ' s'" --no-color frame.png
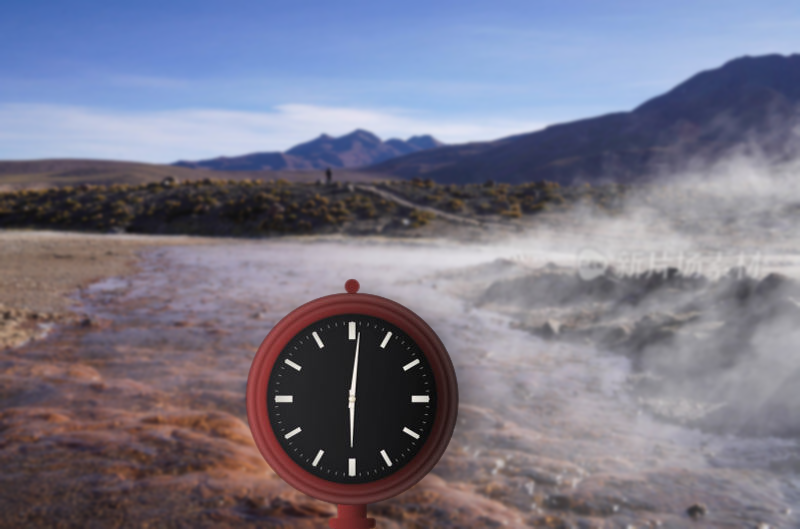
6 h 01 min
